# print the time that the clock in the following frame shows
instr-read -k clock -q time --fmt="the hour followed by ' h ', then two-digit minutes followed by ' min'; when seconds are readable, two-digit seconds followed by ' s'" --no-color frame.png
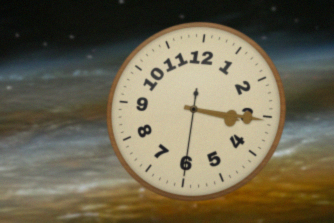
3 h 15 min 30 s
